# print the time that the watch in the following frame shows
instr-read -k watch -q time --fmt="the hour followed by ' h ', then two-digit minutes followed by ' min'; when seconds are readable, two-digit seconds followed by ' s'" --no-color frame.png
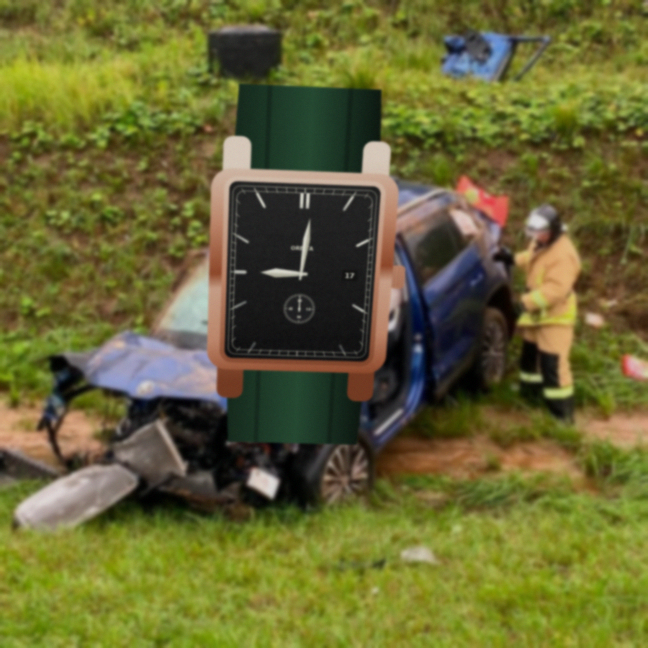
9 h 01 min
